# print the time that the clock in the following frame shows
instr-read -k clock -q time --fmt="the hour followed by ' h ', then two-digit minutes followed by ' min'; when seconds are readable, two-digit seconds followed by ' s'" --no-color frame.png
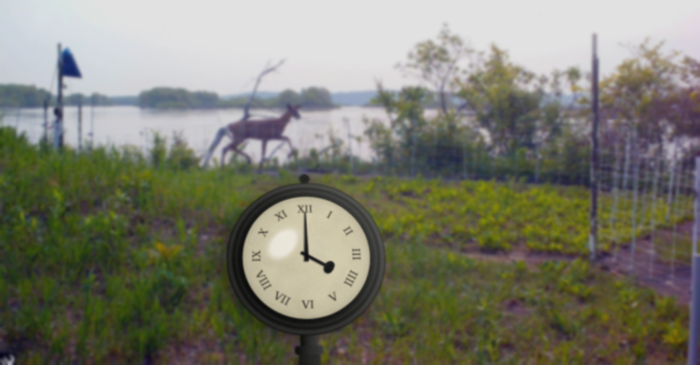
4 h 00 min
